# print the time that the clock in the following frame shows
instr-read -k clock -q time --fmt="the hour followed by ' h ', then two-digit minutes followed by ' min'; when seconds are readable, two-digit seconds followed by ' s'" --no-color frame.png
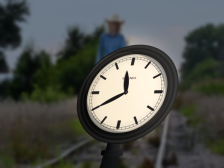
11 h 40 min
